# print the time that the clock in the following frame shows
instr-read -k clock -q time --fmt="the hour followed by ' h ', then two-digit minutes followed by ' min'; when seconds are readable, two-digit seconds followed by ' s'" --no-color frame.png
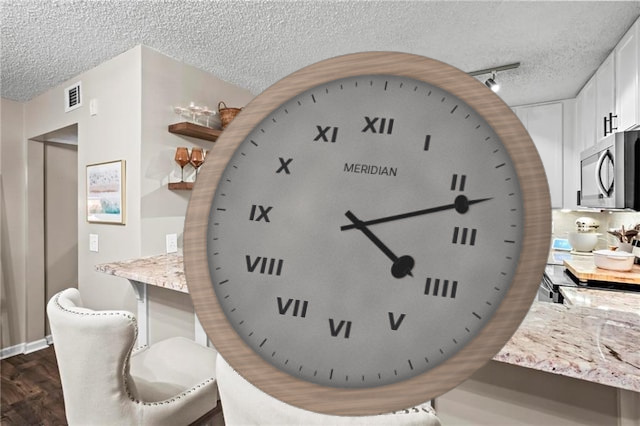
4 h 12 min
